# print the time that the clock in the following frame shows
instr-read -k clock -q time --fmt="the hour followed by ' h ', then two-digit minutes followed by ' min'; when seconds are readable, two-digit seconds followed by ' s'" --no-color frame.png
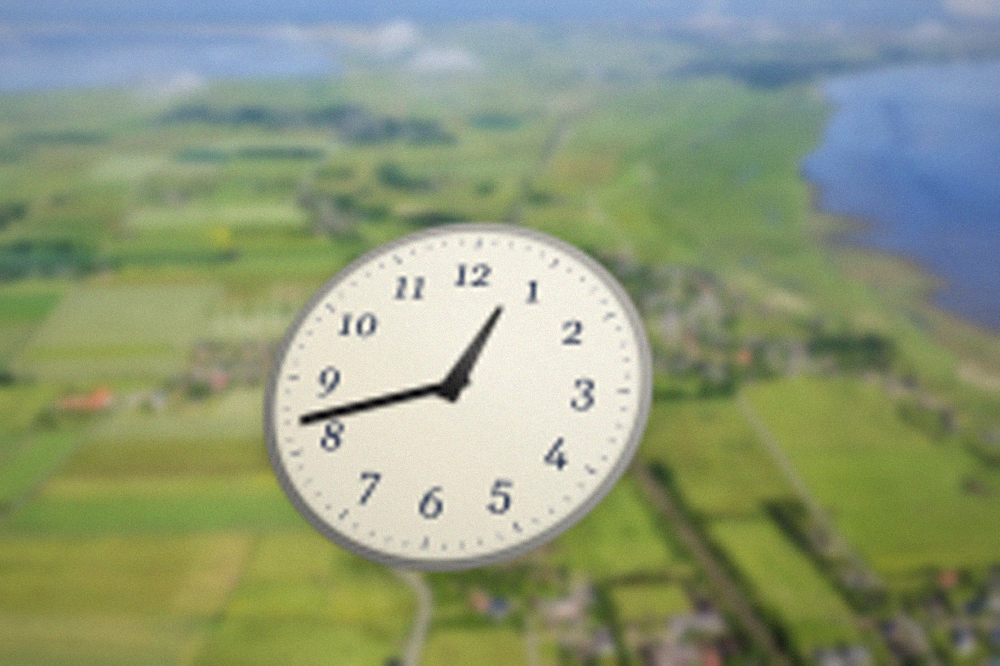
12 h 42 min
